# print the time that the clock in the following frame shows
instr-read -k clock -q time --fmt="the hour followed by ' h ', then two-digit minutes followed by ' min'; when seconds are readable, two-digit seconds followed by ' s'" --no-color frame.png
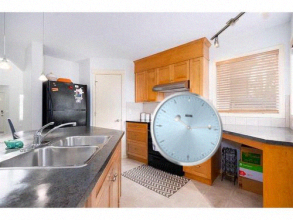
10 h 14 min
